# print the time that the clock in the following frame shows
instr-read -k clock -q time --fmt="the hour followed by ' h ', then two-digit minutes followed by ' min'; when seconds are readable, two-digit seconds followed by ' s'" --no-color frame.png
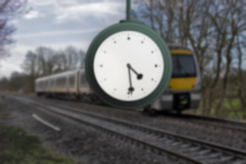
4 h 29 min
